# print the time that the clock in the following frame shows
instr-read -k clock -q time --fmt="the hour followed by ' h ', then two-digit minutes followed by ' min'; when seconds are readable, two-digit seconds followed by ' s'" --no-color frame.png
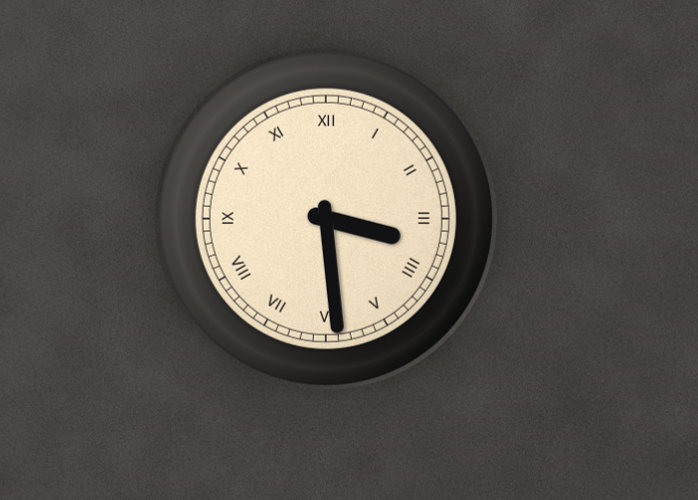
3 h 29 min
